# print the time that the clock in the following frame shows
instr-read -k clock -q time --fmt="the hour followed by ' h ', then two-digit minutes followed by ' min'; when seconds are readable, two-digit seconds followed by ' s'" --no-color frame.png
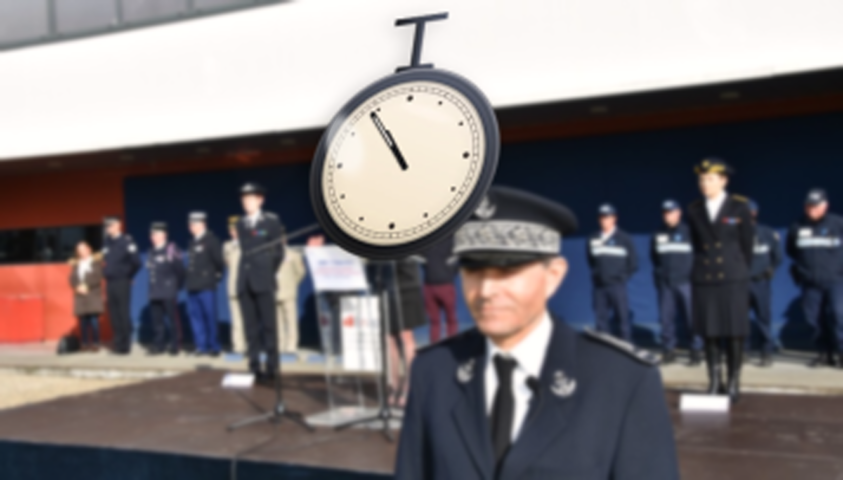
10 h 54 min
